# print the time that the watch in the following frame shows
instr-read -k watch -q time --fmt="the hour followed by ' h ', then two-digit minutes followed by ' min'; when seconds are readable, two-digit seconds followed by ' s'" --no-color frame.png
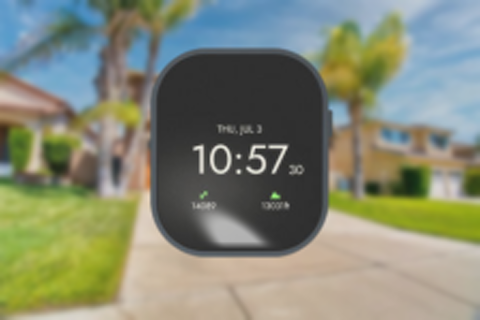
10 h 57 min
